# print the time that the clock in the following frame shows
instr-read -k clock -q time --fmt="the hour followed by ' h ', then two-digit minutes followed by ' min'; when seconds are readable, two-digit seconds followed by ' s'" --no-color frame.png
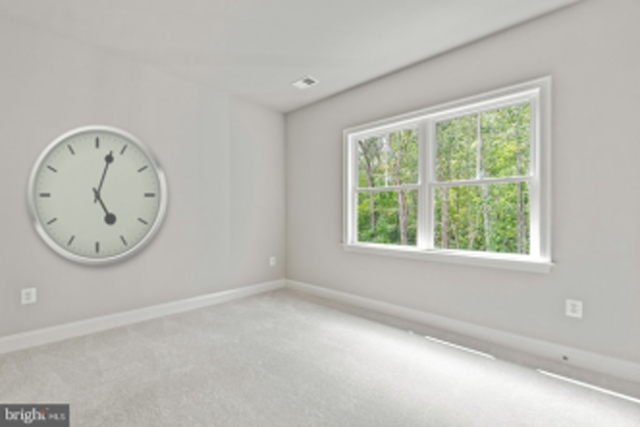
5 h 03 min
